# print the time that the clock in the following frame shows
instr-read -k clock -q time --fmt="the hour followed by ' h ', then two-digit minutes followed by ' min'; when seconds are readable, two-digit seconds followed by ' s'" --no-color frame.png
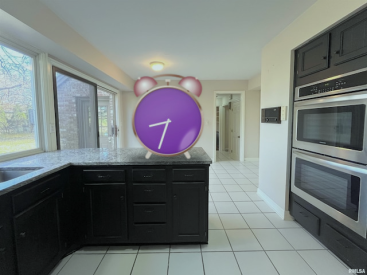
8 h 33 min
